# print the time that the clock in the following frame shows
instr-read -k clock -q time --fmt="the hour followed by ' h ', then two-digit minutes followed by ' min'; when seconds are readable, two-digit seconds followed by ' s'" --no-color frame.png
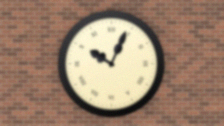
10 h 04 min
